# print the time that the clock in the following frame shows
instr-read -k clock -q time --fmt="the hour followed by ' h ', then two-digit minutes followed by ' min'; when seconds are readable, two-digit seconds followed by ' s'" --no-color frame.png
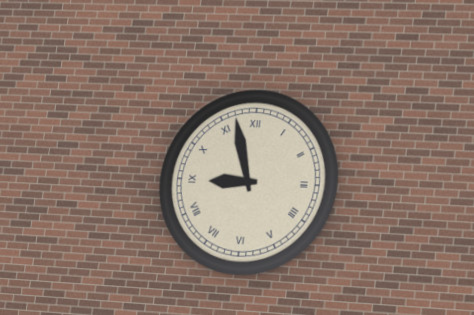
8 h 57 min
